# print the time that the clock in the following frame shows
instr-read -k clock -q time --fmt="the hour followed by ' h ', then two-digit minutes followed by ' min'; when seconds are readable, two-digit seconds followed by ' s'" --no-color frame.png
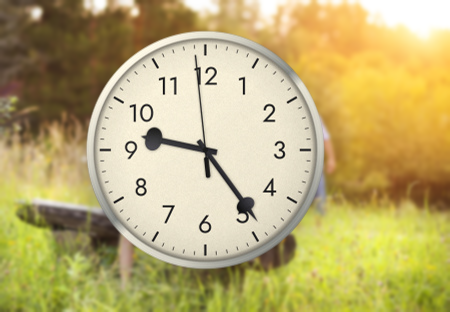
9 h 23 min 59 s
